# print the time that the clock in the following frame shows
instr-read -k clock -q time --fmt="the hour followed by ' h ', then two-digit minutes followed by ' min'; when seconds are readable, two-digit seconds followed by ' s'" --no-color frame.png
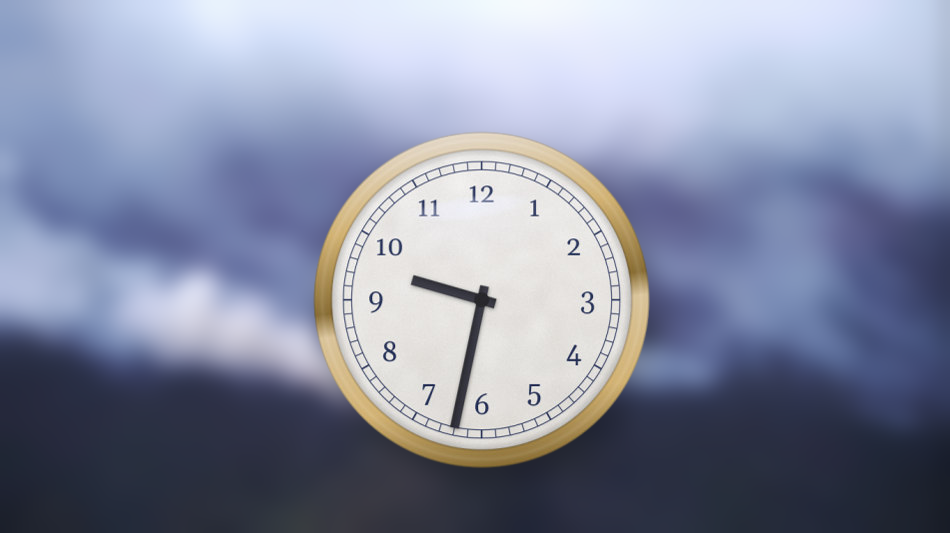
9 h 32 min
